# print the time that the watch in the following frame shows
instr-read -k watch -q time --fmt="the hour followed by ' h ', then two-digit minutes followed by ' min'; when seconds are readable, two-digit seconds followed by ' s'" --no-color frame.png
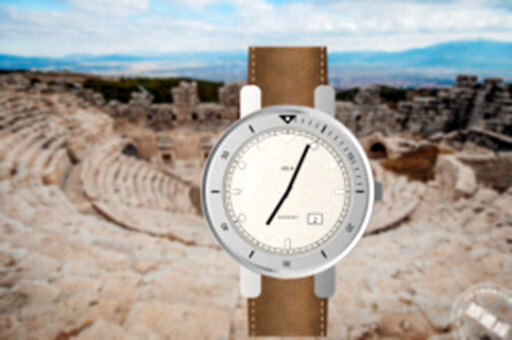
7 h 04 min
